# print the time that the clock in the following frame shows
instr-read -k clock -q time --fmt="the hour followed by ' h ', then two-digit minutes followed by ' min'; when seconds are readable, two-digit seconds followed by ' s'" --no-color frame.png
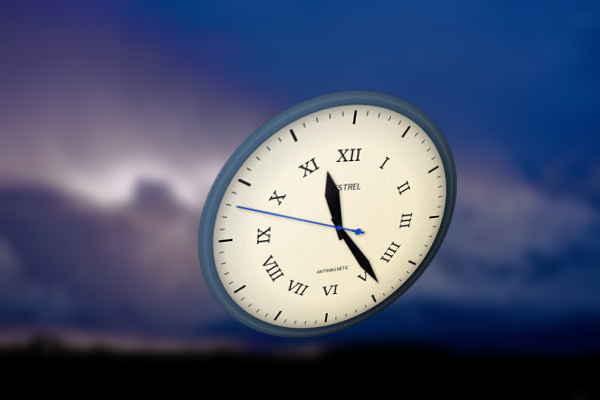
11 h 23 min 48 s
